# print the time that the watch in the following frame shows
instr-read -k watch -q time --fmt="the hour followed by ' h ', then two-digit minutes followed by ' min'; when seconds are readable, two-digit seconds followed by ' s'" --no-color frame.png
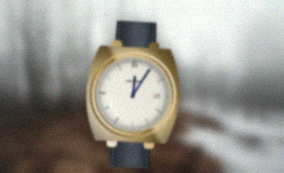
12 h 05 min
